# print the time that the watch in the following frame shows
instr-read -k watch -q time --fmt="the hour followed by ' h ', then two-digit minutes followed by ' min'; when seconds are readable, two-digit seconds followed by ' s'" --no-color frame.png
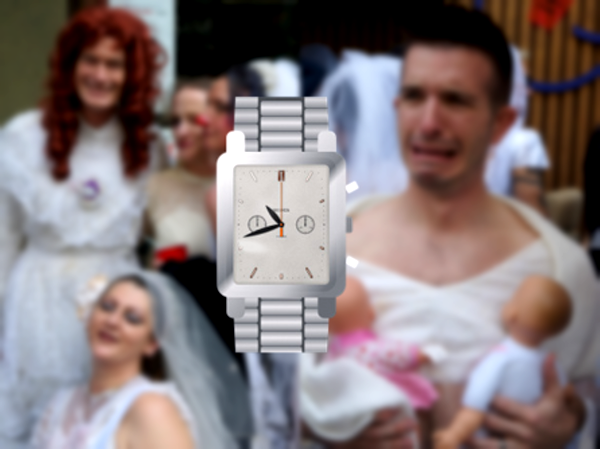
10 h 42 min
